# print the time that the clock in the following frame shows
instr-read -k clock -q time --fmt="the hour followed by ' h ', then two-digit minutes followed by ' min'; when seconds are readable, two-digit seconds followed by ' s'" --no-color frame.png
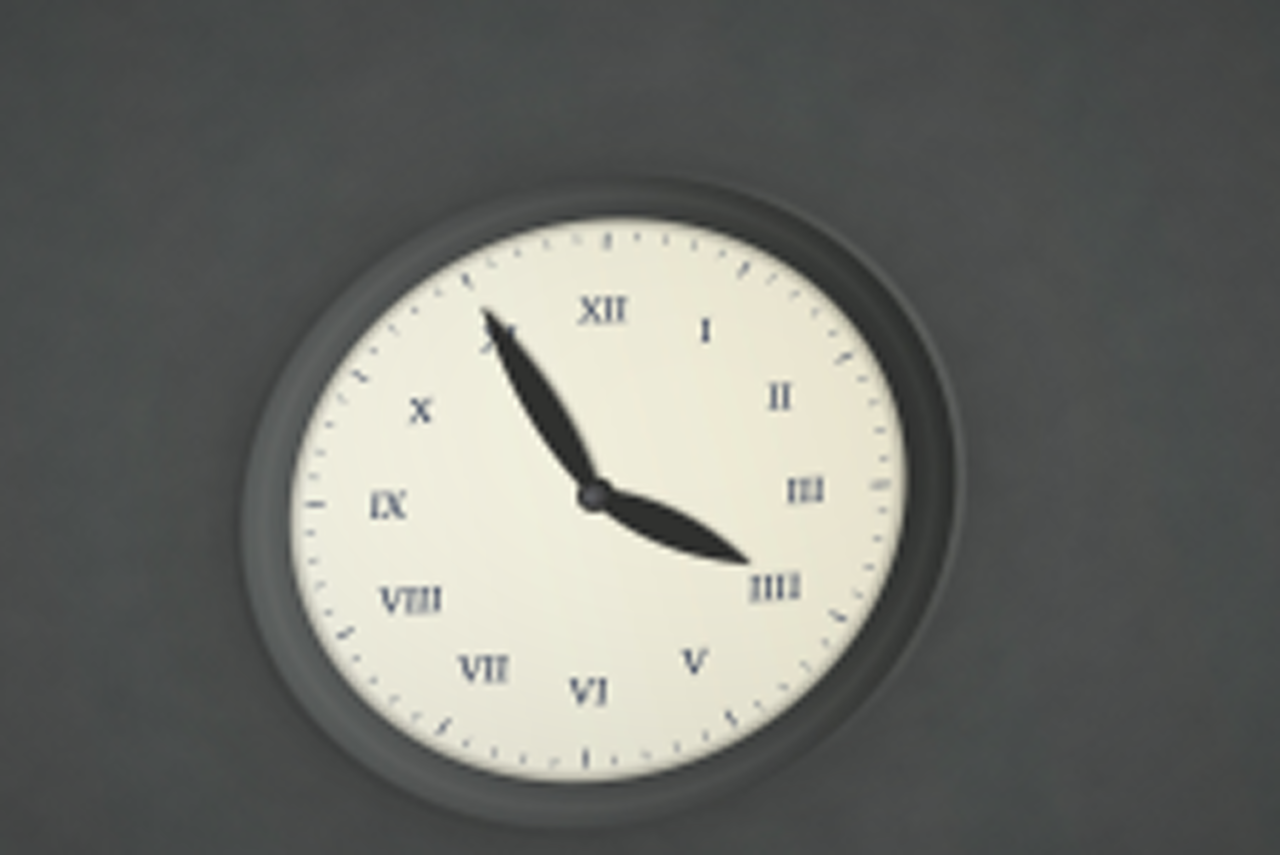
3 h 55 min
